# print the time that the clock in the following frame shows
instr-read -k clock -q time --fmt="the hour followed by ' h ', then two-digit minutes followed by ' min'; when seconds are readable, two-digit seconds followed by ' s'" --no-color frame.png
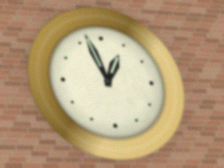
12 h 57 min
